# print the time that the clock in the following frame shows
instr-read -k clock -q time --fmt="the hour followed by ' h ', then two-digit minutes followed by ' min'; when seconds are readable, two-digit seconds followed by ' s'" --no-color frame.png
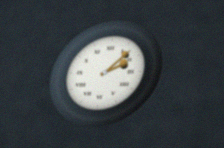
2 h 07 min
